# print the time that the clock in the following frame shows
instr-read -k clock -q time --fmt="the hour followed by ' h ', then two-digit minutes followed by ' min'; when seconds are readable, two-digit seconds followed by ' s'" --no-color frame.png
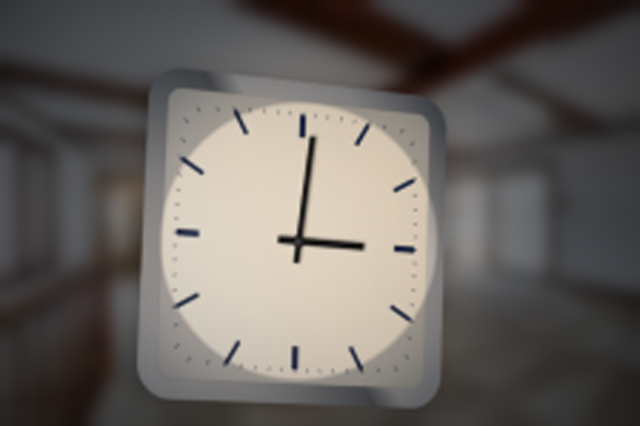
3 h 01 min
